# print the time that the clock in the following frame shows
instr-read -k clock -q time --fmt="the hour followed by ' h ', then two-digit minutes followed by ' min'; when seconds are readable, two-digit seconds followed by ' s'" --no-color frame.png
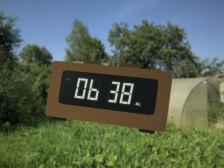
6 h 38 min
